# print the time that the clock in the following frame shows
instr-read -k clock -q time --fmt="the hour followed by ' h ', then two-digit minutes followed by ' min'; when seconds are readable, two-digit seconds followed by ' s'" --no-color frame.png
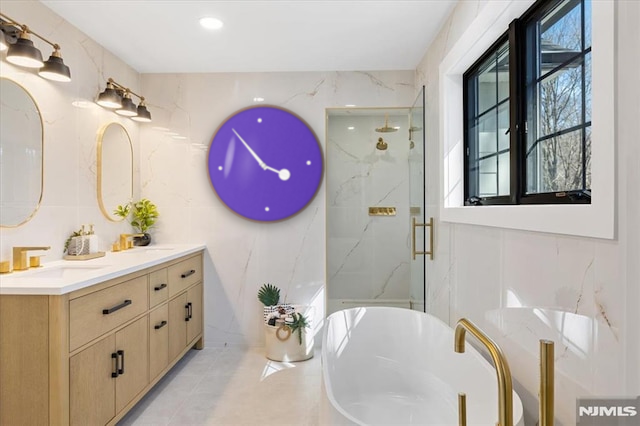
3 h 54 min
